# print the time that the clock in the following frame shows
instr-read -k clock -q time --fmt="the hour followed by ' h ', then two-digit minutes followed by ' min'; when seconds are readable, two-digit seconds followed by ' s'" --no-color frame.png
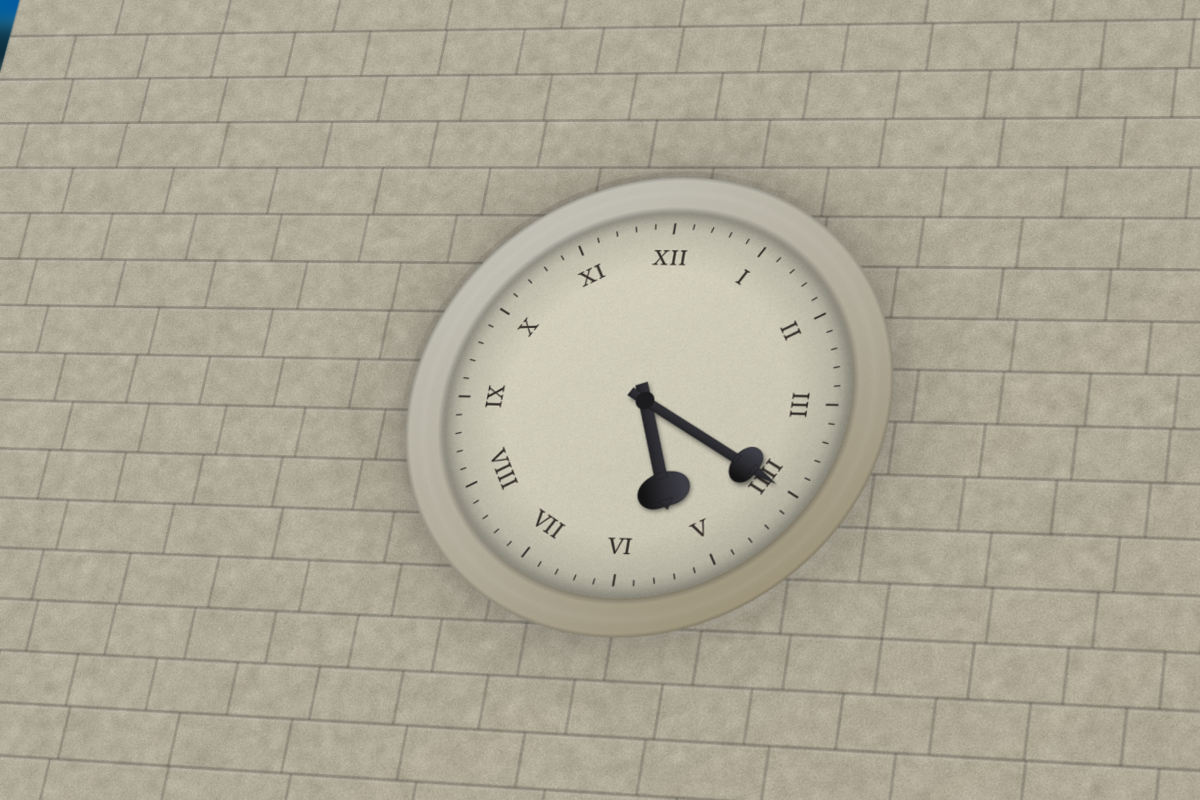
5 h 20 min
